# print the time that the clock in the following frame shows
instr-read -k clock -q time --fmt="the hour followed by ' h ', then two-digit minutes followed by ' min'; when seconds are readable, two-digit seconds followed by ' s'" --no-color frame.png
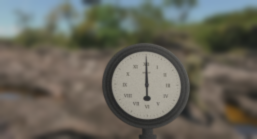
6 h 00 min
